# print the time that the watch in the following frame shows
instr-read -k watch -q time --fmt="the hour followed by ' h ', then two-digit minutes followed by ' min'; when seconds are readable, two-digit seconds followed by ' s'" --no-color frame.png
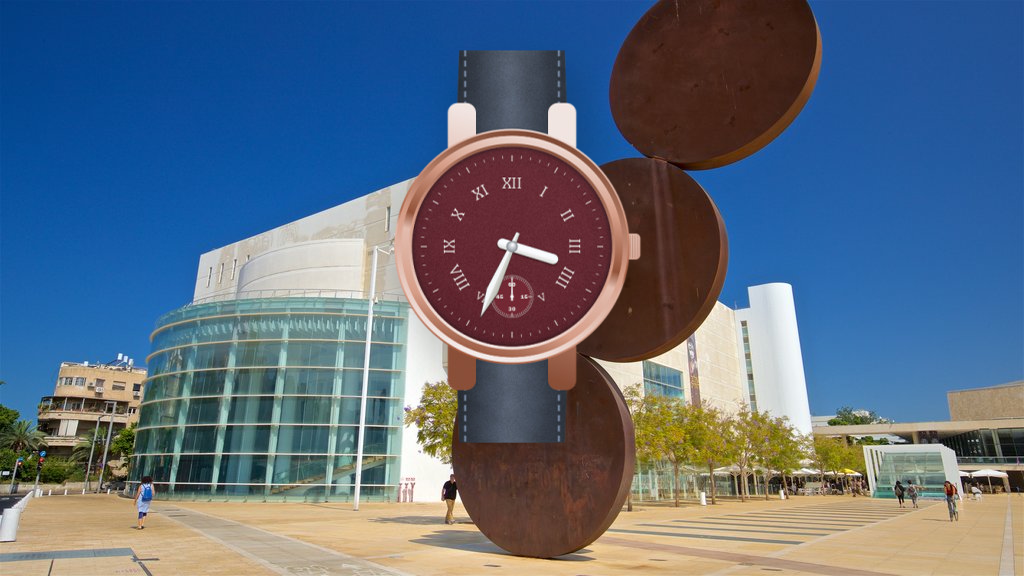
3 h 34 min
